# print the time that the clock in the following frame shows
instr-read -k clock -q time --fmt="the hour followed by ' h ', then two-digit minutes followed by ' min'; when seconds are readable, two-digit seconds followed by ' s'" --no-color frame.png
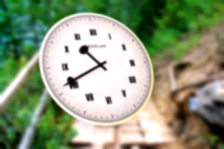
10 h 41 min
